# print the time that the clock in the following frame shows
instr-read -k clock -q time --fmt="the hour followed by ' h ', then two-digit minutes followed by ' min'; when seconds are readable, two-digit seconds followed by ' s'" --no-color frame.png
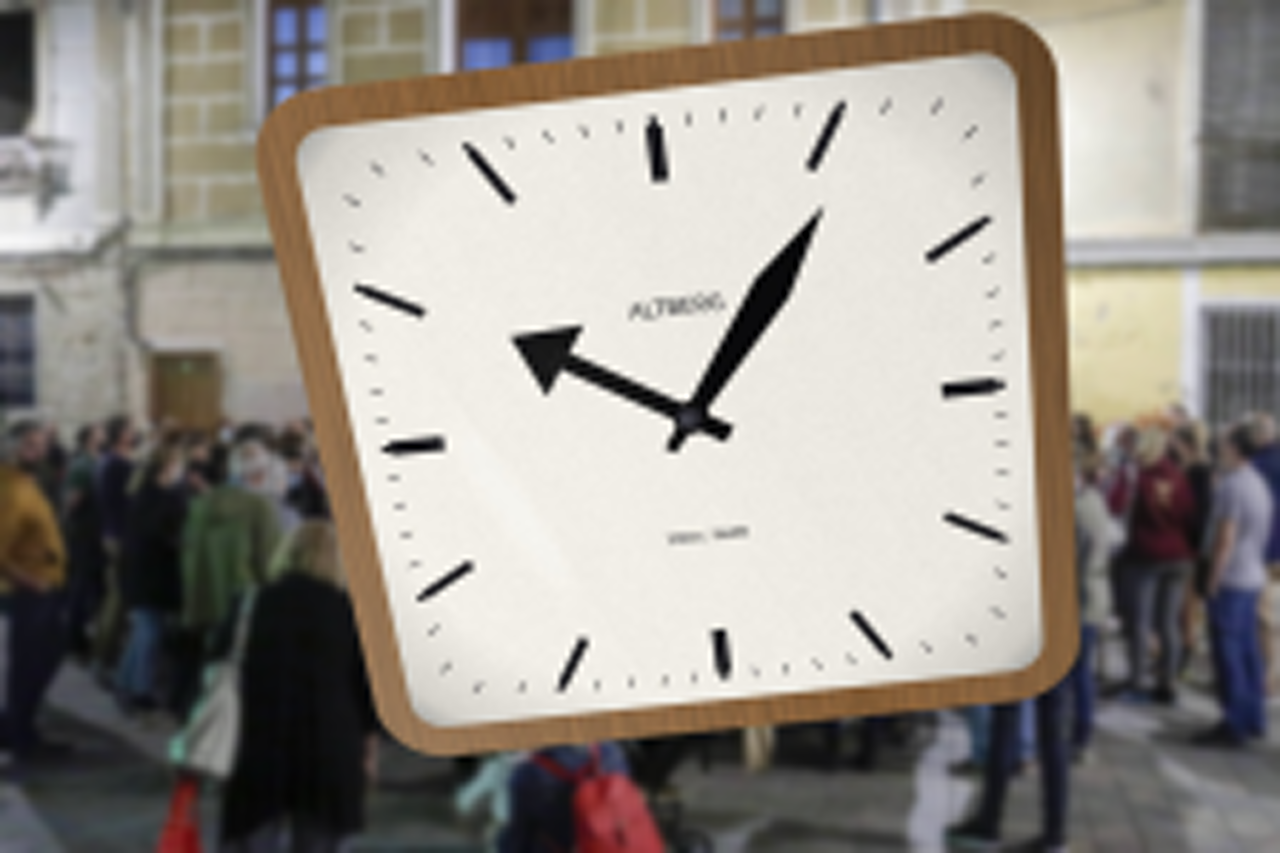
10 h 06 min
